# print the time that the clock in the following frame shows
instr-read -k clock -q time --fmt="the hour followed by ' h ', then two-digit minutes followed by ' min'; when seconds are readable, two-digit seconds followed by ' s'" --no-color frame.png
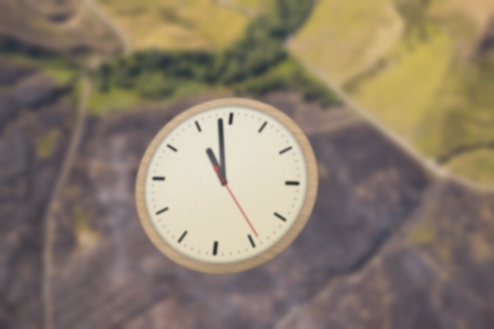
10 h 58 min 24 s
